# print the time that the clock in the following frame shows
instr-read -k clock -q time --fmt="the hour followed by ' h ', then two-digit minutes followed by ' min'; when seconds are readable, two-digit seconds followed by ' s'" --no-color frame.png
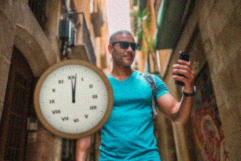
12 h 02 min
